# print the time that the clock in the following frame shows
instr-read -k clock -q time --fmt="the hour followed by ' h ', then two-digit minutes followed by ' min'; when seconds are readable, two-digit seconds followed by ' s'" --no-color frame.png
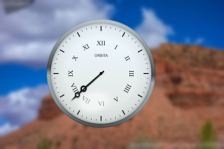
7 h 38 min
